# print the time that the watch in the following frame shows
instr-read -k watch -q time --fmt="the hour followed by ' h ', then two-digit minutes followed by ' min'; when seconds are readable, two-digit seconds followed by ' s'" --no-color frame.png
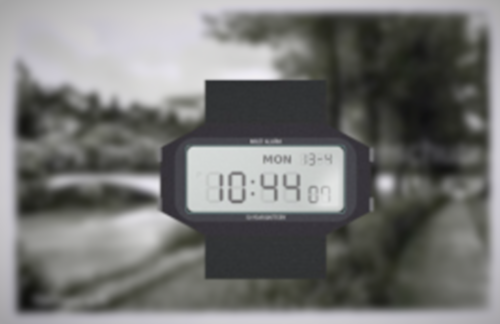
10 h 44 min 07 s
